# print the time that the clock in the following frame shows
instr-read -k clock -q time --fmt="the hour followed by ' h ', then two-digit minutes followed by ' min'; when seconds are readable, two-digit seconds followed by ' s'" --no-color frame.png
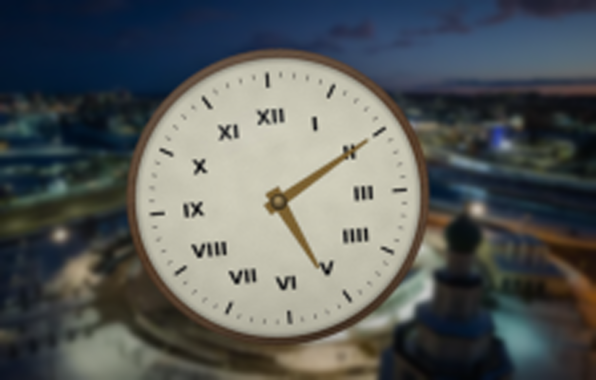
5 h 10 min
